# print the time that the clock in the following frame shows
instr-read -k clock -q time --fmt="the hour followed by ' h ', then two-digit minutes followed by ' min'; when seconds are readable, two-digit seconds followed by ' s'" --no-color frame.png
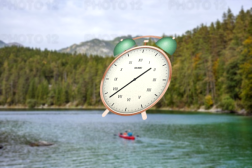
1 h 38 min
